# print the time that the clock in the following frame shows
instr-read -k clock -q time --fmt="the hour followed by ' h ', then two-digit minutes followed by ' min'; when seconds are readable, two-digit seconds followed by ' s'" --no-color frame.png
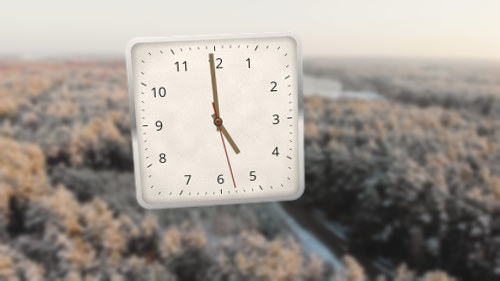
4 h 59 min 28 s
